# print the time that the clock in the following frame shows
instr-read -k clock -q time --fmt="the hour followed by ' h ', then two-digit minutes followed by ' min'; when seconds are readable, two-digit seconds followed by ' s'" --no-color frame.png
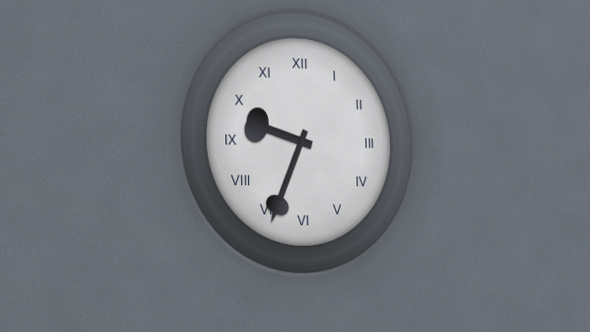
9 h 34 min
